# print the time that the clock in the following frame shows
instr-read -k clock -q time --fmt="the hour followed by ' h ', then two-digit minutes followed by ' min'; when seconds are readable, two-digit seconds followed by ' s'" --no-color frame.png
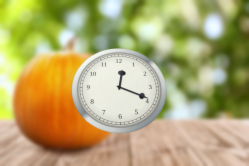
12 h 19 min
